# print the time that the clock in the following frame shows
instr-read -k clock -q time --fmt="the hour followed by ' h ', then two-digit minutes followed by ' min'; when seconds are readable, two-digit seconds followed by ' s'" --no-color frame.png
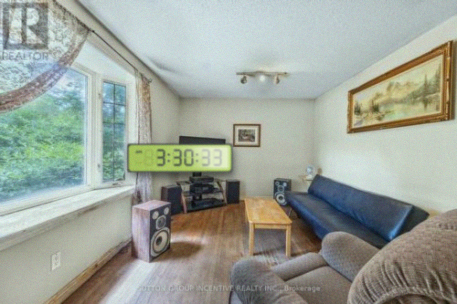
3 h 30 min 33 s
